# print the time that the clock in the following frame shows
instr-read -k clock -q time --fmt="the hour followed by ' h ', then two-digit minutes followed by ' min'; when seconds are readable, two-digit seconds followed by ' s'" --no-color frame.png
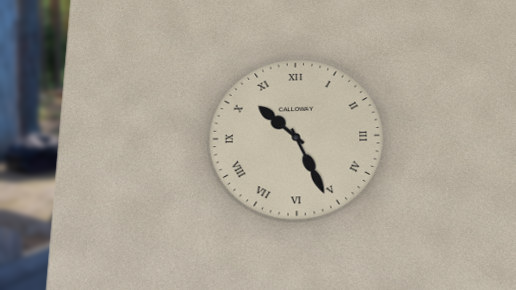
10 h 26 min
